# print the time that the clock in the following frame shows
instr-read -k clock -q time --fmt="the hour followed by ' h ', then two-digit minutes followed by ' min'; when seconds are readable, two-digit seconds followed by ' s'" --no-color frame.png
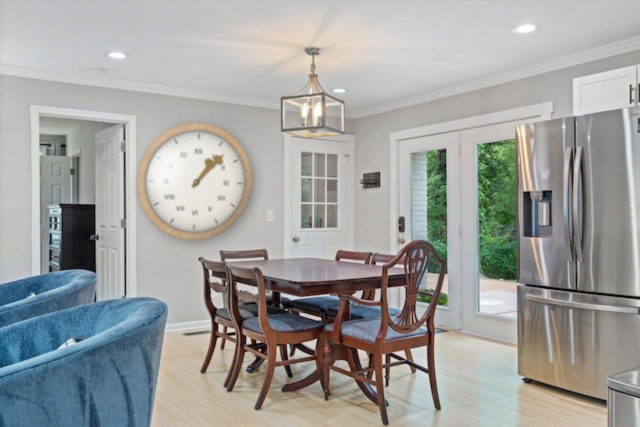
1 h 07 min
